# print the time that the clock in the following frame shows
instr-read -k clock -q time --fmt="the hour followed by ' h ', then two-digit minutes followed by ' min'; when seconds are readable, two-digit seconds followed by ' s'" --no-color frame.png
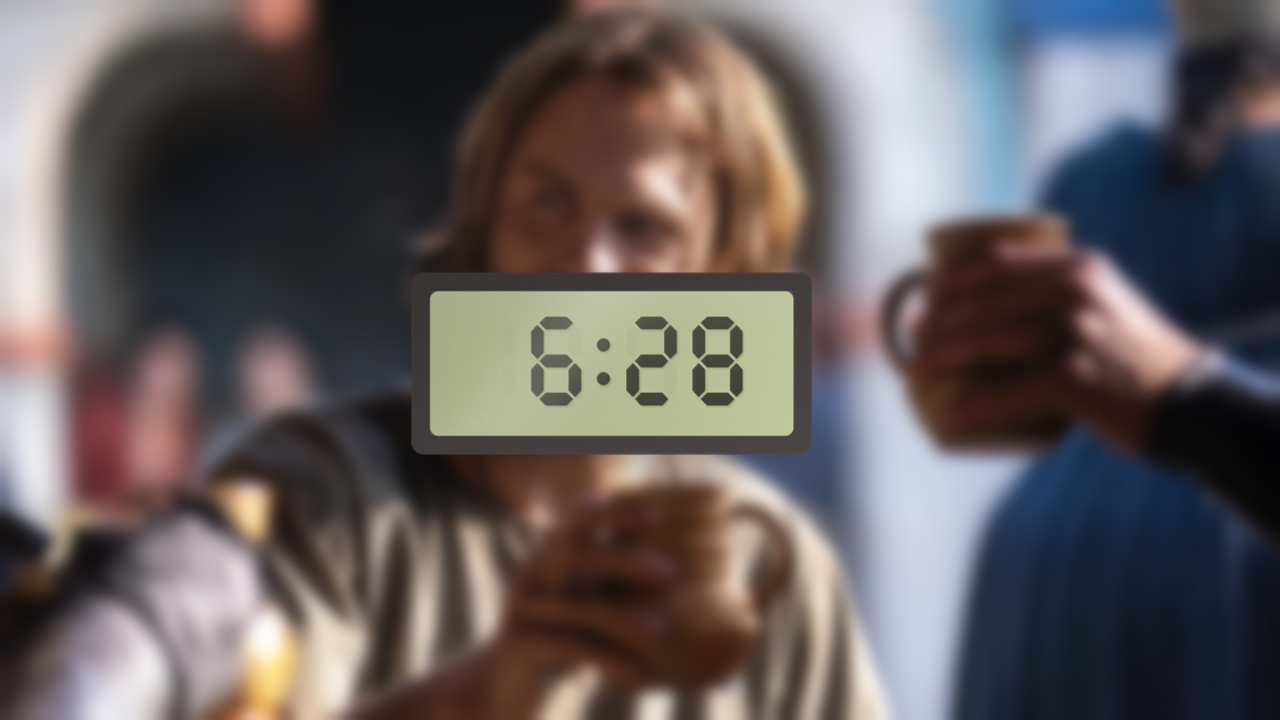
6 h 28 min
